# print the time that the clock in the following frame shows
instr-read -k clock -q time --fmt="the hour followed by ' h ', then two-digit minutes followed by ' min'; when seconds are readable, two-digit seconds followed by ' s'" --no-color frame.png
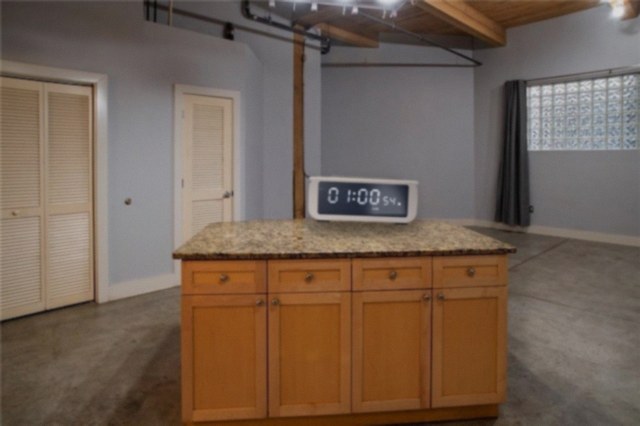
1 h 00 min
